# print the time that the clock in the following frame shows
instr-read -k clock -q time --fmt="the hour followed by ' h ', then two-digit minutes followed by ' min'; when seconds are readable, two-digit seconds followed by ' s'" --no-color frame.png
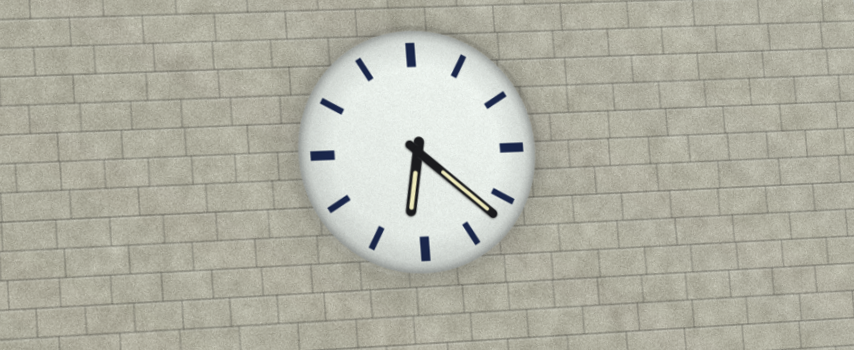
6 h 22 min
